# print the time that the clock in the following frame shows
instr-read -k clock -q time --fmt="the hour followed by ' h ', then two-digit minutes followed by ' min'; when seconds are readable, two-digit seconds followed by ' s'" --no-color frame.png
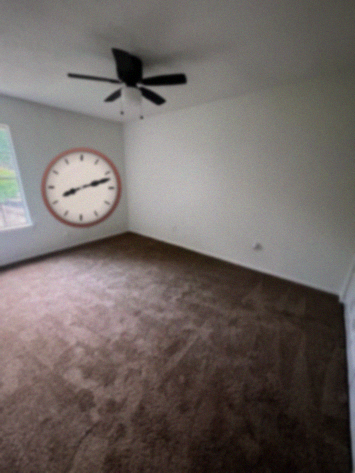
8 h 12 min
